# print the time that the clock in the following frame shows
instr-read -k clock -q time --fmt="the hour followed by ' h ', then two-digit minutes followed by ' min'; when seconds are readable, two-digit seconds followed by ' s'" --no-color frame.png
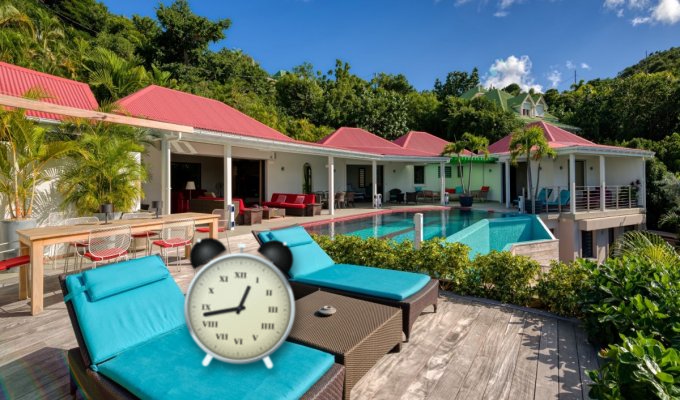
12 h 43 min
